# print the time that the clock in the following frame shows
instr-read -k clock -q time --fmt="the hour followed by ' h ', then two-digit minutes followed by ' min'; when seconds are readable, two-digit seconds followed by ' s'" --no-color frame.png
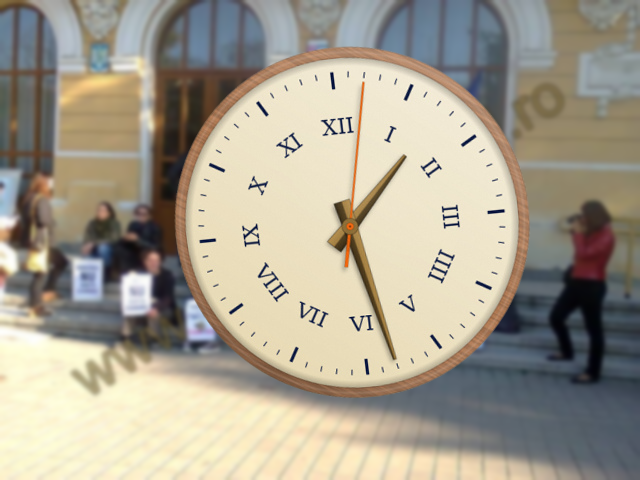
1 h 28 min 02 s
